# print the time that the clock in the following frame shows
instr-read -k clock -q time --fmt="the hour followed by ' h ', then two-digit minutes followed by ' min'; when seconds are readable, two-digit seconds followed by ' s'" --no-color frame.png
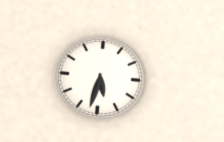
5 h 32 min
